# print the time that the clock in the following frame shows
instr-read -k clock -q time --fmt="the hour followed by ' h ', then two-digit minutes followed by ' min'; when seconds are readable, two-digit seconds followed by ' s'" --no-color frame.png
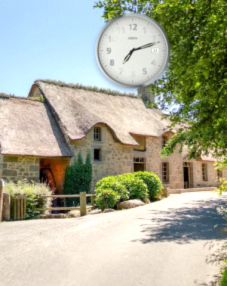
7 h 12 min
